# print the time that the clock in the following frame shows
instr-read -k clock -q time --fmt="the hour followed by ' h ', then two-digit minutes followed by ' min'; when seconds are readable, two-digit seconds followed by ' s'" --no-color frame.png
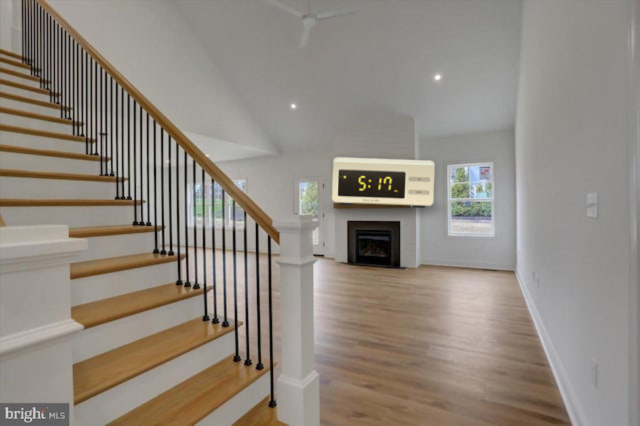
5 h 17 min
